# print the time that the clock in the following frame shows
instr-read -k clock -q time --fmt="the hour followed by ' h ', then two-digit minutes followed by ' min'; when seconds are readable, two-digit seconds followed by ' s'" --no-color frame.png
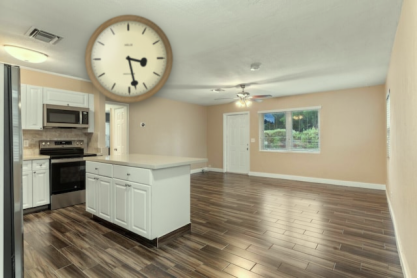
3 h 28 min
